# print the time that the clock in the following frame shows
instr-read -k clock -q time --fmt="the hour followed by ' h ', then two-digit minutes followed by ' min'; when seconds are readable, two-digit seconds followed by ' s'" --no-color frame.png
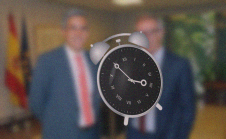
3 h 55 min
